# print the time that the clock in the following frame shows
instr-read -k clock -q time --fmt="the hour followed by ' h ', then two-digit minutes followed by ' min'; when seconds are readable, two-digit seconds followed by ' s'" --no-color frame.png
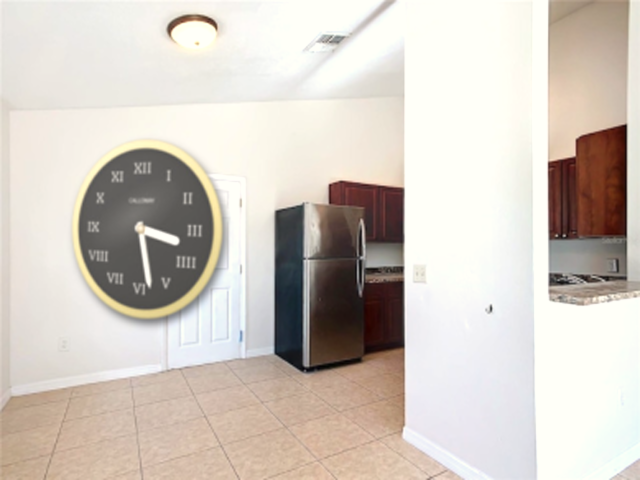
3 h 28 min
